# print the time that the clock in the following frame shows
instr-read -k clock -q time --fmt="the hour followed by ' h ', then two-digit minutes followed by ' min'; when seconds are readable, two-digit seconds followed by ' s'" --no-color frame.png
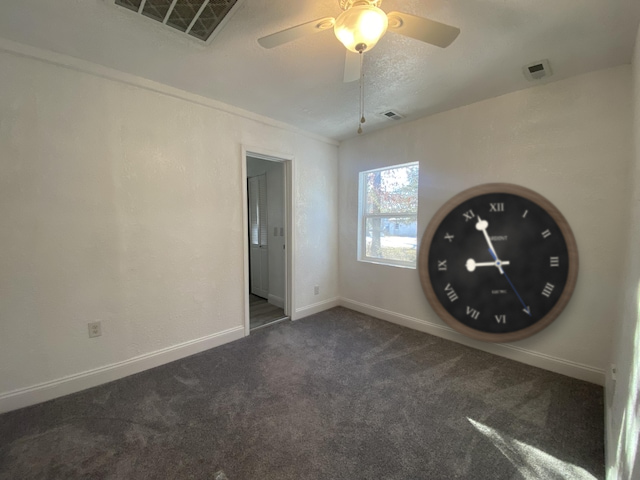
8 h 56 min 25 s
